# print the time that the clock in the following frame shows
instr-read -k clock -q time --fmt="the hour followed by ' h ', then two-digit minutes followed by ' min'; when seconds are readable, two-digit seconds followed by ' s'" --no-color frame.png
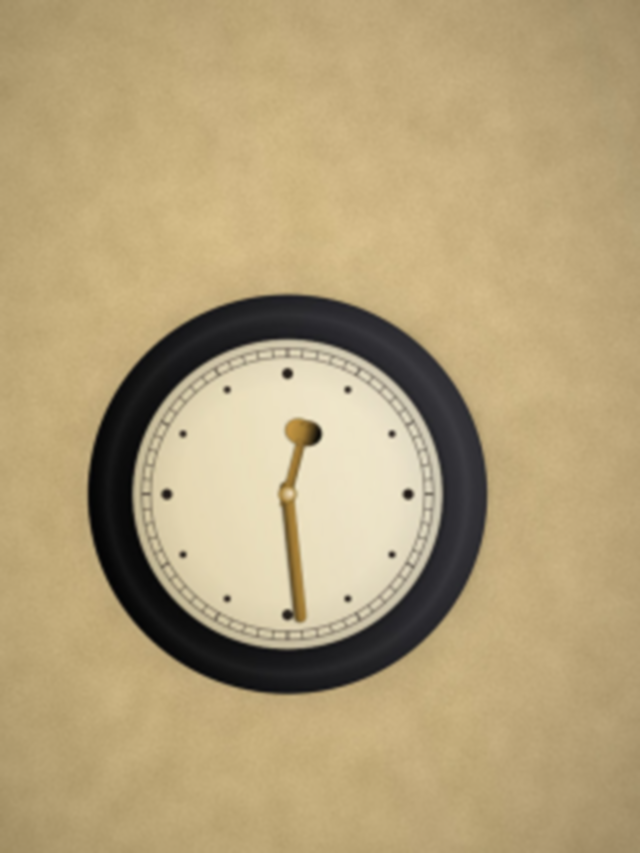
12 h 29 min
